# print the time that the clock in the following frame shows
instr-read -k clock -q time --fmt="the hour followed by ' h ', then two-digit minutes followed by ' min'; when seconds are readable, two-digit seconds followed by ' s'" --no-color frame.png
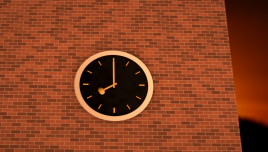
8 h 00 min
